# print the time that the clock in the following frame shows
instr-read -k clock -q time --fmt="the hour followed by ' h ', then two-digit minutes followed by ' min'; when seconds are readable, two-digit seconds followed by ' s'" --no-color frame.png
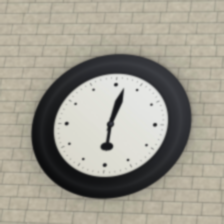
6 h 02 min
